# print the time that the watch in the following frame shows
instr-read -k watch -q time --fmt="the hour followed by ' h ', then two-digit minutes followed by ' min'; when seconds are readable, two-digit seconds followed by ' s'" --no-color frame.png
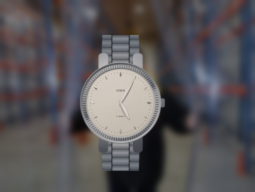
5 h 05 min
